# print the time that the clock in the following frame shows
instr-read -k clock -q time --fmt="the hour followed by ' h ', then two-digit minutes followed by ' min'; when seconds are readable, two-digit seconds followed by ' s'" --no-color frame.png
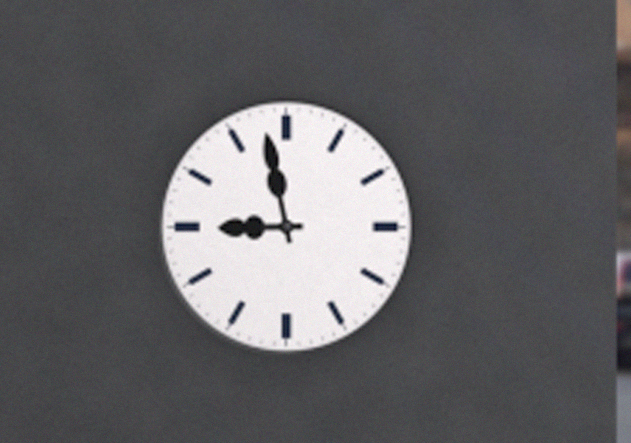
8 h 58 min
